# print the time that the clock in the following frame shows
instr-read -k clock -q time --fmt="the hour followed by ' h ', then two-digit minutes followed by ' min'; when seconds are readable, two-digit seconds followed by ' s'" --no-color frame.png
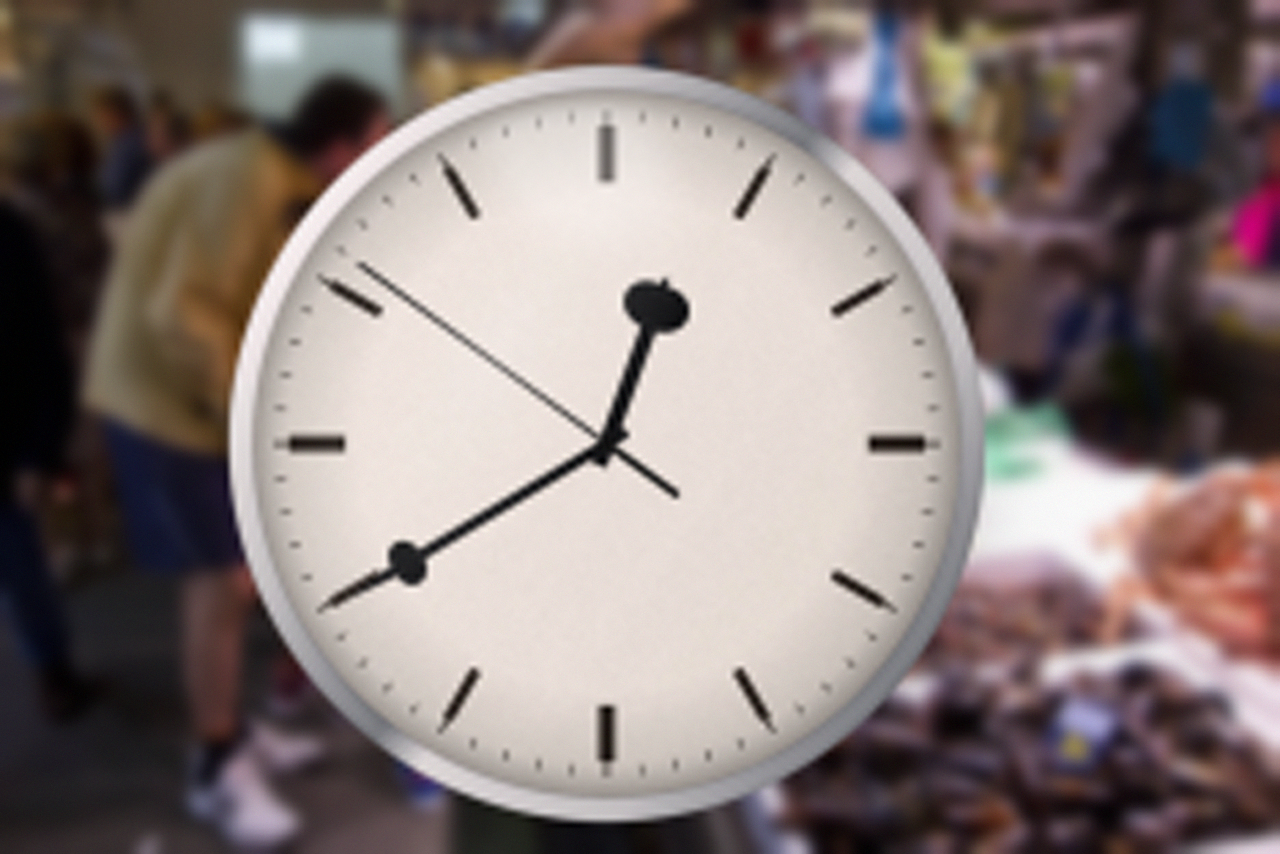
12 h 39 min 51 s
